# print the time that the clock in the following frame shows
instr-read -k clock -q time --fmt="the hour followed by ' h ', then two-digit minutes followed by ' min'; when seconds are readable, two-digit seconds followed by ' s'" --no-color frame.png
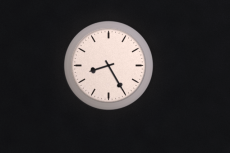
8 h 25 min
